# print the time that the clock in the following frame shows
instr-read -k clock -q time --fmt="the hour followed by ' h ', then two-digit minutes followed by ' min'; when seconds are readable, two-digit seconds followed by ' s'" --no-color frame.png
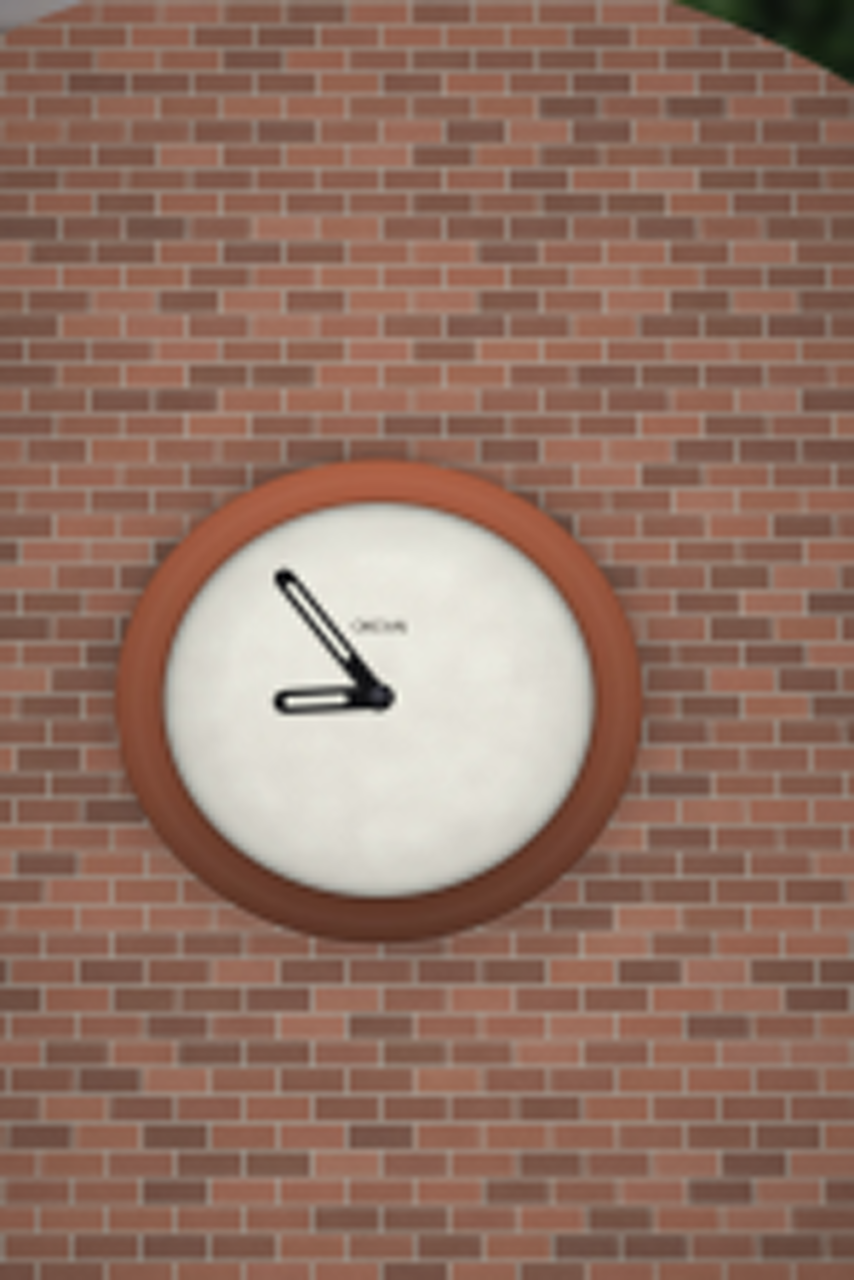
8 h 54 min
